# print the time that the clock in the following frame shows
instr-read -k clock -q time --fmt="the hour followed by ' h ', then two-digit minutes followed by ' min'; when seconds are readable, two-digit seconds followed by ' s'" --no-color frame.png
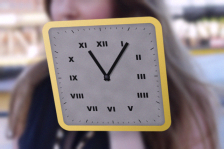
11 h 06 min
